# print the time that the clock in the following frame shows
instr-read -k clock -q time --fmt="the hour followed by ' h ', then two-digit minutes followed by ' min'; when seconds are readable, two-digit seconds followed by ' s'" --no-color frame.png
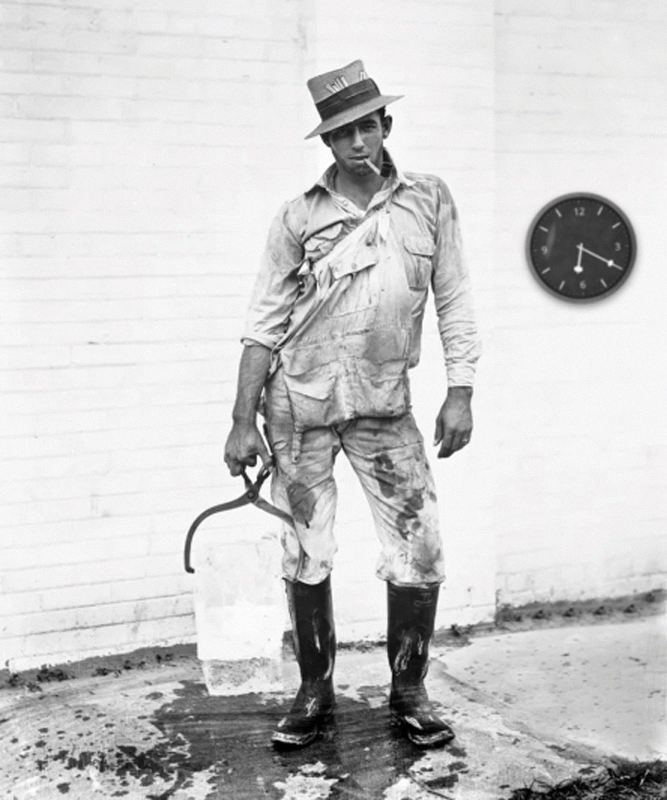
6 h 20 min
